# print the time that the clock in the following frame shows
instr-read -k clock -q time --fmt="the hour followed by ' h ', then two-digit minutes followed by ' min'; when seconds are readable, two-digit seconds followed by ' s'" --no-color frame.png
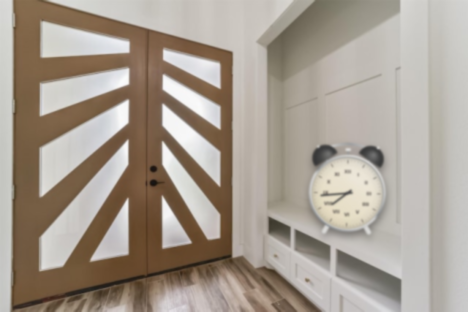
7 h 44 min
